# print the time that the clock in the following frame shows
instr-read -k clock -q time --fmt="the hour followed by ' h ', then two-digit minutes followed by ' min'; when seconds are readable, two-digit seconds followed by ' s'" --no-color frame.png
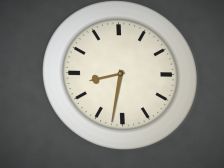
8 h 32 min
